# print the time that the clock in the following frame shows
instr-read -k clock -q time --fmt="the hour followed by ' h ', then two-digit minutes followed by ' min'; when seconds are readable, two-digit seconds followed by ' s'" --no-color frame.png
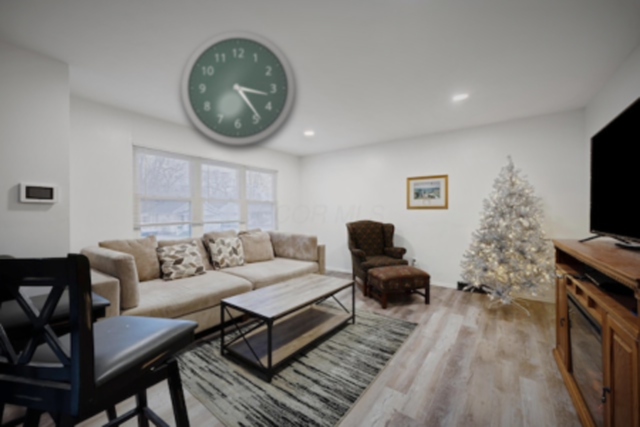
3 h 24 min
